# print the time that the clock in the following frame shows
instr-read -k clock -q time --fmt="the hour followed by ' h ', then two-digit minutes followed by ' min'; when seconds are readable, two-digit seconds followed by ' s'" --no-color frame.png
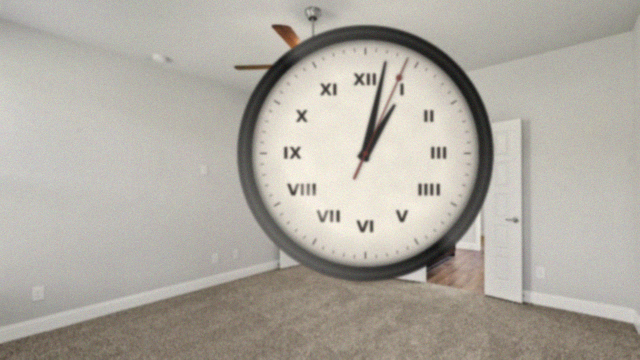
1 h 02 min 04 s
